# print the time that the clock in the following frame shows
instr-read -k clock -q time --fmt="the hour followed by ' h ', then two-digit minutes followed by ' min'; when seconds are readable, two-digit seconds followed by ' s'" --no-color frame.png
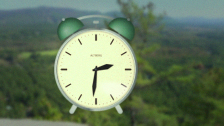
2 h 31 min
